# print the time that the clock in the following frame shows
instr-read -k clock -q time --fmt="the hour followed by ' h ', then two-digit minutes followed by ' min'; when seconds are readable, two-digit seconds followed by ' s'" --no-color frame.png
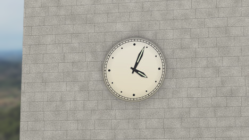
4 h 04 min
